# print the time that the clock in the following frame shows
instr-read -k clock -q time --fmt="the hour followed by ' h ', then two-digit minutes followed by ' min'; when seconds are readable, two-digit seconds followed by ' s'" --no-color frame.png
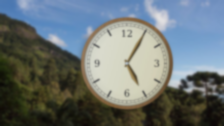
5 h 05 min
